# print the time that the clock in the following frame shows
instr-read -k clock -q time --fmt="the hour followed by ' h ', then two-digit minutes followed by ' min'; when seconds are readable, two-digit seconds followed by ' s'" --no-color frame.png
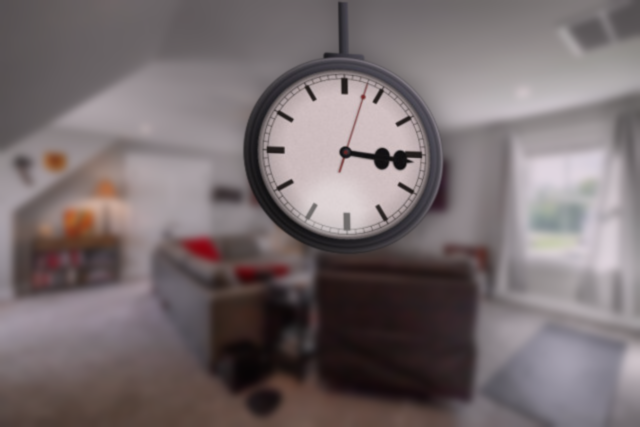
3 h 16 min 03 s
